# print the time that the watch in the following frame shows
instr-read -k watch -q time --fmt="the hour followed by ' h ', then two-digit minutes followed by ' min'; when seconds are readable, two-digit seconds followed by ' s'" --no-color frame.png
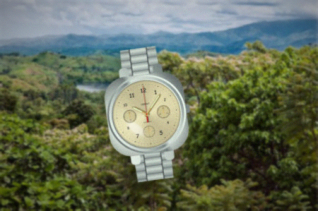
10 h 07 min
